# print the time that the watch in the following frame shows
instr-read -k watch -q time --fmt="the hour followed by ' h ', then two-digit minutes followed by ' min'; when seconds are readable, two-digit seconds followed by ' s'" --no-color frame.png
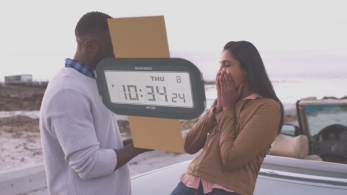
10 h 34 min 24 s
